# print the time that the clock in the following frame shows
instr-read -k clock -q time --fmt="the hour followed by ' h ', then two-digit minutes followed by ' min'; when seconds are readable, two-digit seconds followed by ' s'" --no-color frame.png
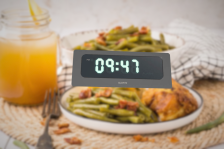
9 h 47 min
